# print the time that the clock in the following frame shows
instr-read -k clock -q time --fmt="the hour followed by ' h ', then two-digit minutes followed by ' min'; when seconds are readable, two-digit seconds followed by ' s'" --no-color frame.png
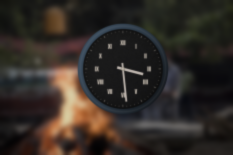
3 h 29 min
